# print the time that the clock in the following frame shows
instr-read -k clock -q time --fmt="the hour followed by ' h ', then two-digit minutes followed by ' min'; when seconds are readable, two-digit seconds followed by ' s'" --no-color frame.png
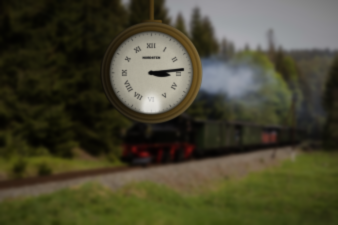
3 h 14 min
